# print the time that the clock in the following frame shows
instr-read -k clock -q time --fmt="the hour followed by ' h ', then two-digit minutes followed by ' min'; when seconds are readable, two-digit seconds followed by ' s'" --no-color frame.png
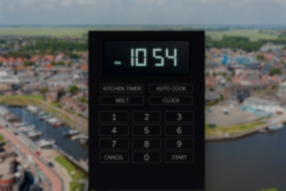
10 h 54 min
